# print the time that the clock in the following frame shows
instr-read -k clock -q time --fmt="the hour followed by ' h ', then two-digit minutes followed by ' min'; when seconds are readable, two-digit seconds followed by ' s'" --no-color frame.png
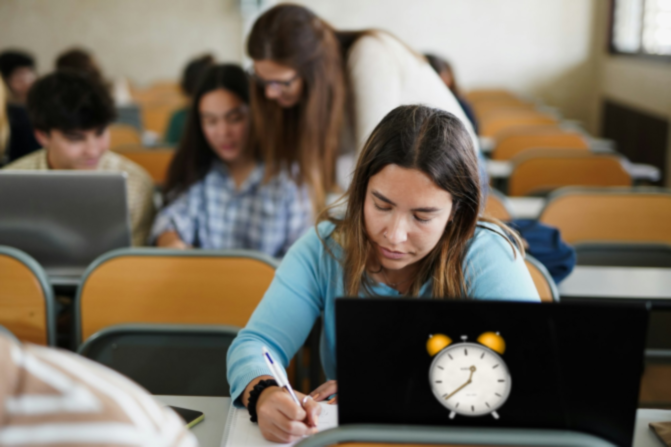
12 h 39 min
